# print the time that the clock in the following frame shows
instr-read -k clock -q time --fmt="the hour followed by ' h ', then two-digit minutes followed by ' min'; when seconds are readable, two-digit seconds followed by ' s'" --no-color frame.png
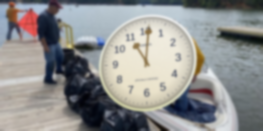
11 h 01 min
